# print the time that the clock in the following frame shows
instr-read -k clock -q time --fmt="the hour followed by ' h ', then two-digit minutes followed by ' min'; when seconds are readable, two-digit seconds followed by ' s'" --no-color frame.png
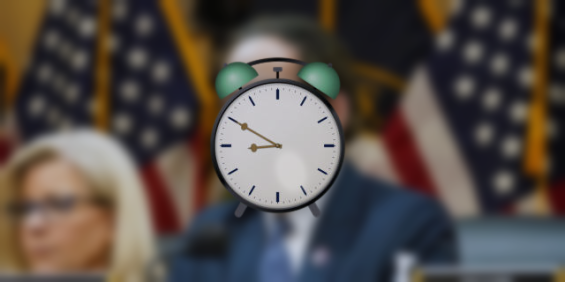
8 h 50 min
